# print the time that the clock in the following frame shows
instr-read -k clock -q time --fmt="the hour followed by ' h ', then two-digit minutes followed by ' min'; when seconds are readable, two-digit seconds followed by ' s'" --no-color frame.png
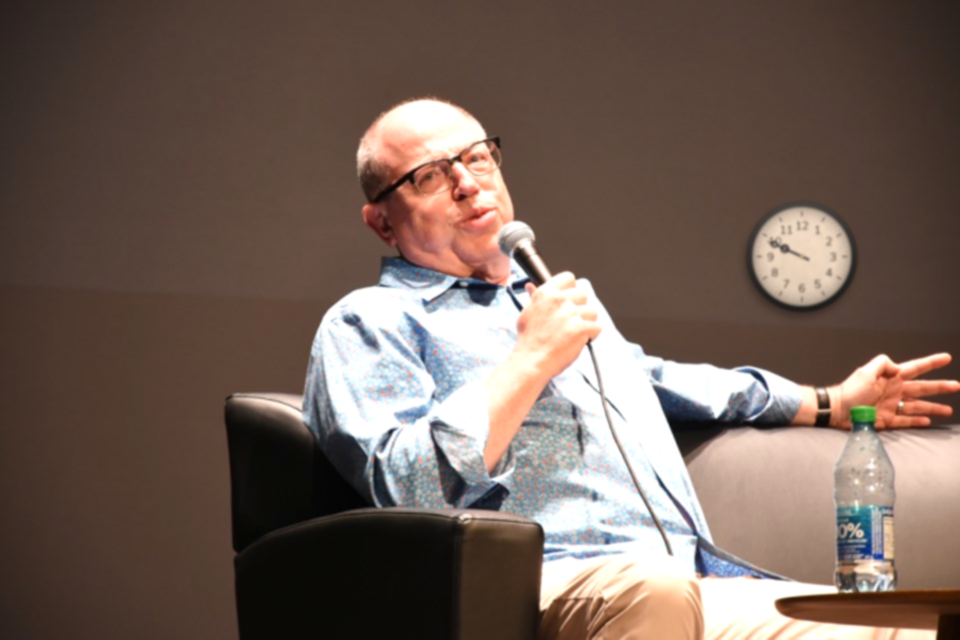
9 h 49 min
